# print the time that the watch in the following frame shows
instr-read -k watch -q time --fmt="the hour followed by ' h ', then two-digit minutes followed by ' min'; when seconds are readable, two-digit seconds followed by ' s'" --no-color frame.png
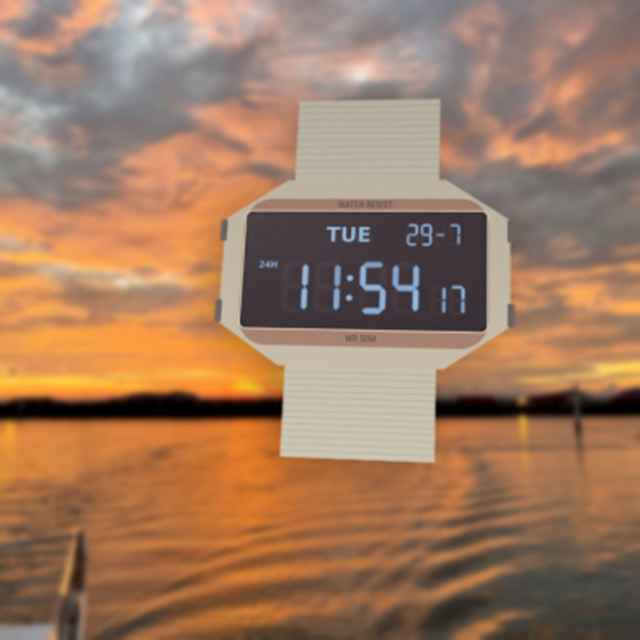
11 h 54 min 17 s
